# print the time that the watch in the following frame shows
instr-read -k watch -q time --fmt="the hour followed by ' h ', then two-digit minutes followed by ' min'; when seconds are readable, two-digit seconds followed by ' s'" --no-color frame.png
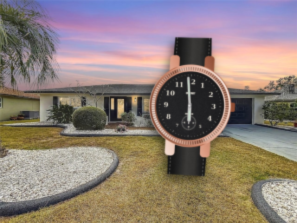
5 h 59 min
